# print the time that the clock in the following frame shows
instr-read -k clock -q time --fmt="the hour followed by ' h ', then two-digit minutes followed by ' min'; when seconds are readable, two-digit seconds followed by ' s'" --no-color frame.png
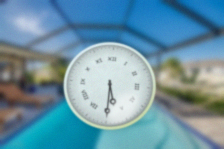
5 h 30 min
